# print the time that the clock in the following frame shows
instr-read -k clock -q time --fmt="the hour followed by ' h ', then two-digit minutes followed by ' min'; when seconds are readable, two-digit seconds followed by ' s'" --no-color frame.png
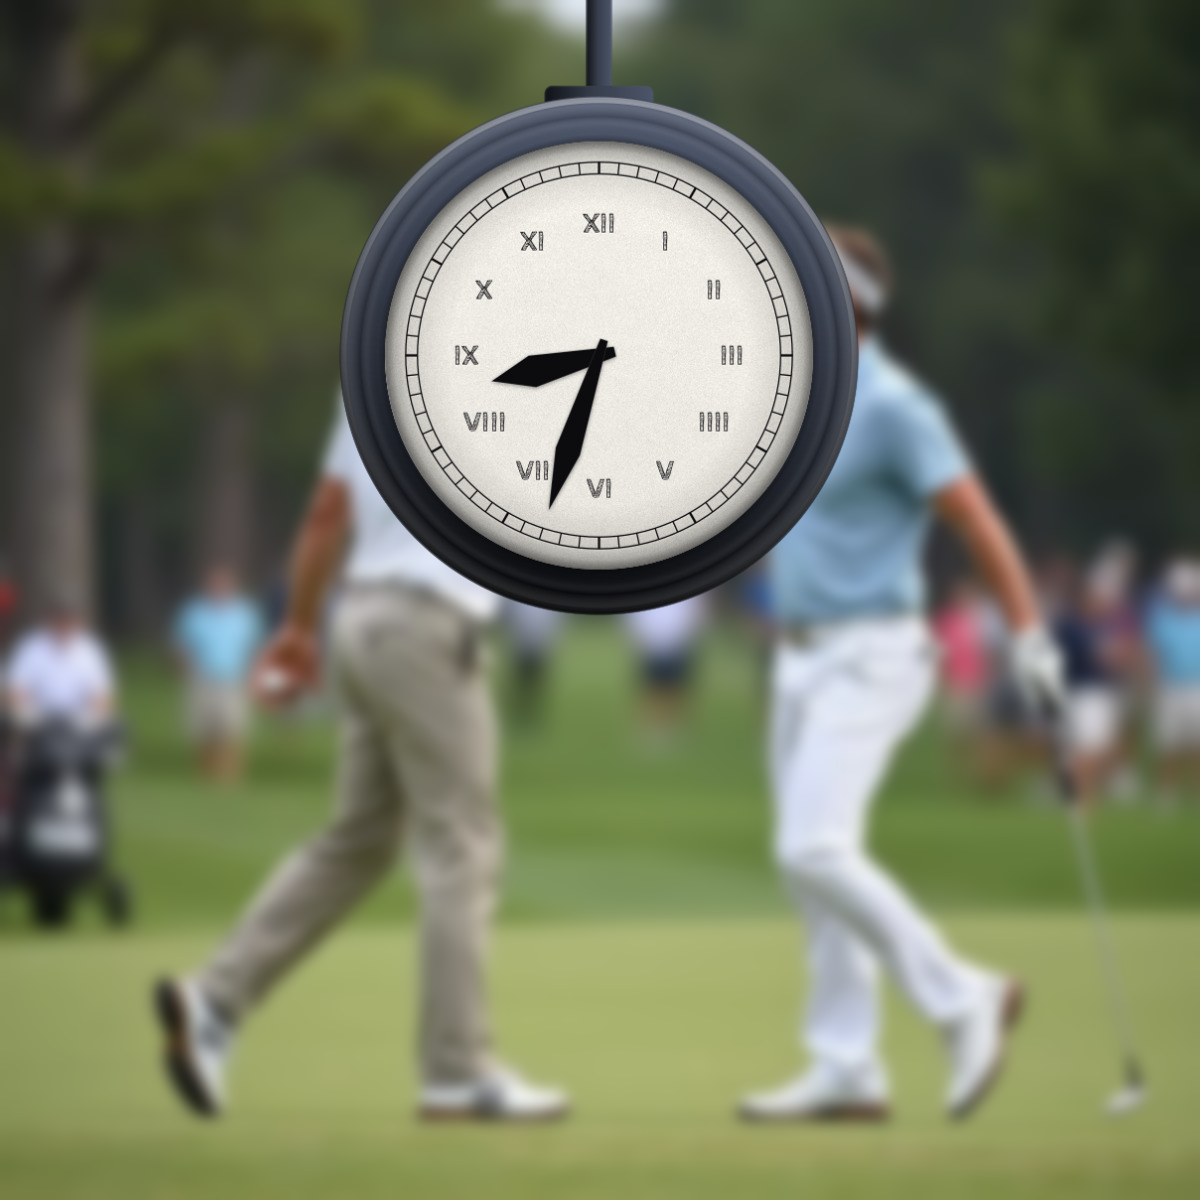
8 h 33 min
